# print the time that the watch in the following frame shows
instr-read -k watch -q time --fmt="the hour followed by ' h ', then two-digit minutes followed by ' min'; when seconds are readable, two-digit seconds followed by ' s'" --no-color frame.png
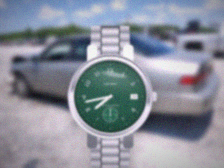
7 h 43 min
